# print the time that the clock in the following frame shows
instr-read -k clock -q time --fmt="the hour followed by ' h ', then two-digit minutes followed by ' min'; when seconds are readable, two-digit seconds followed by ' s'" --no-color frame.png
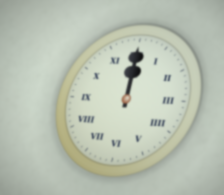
12 h 00 min
